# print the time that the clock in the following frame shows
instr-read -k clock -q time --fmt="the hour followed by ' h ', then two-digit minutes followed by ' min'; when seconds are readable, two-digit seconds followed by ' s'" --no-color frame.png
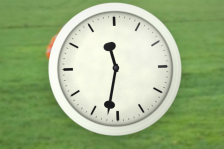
11 h 32 min
